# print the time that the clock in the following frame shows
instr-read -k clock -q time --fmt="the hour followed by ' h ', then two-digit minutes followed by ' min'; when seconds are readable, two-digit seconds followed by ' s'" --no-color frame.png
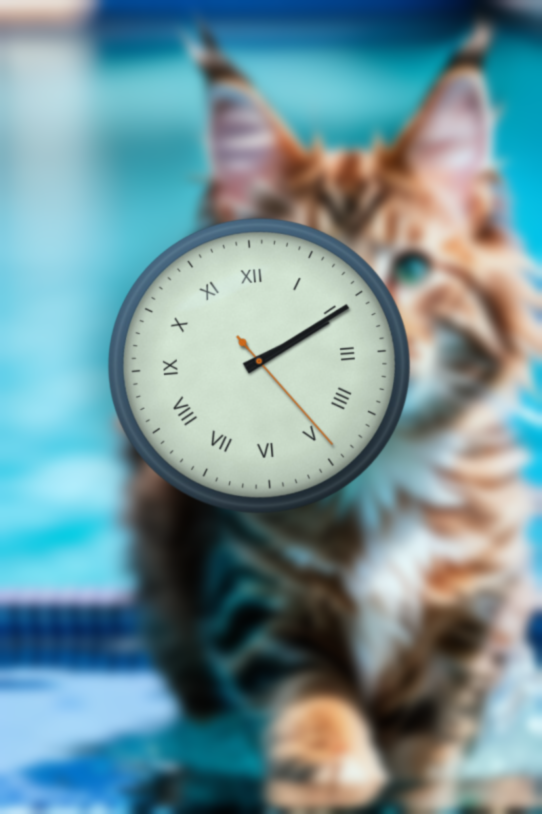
2 h 10 min 24 s
